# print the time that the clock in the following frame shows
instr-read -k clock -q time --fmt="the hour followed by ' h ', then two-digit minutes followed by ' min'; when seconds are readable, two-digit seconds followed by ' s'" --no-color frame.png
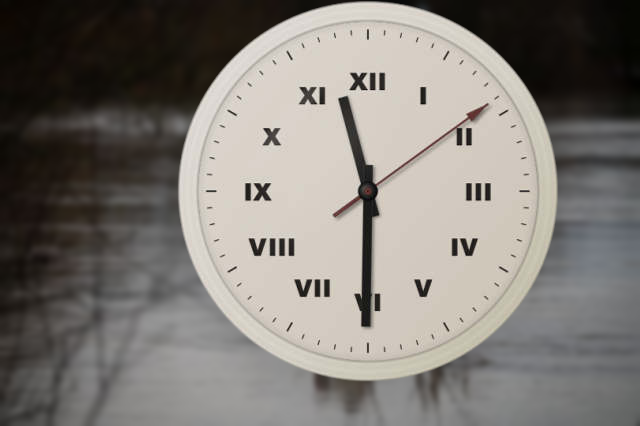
11 h 30 min 09 s
